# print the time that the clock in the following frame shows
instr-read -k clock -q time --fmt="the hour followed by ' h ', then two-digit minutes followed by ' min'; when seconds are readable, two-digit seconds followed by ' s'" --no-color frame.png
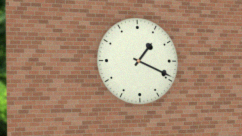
1 h 19 min
